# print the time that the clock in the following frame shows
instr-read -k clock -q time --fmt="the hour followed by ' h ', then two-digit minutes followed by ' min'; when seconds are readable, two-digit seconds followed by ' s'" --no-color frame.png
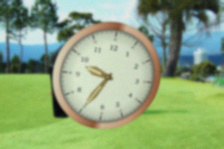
9 h 35 min
